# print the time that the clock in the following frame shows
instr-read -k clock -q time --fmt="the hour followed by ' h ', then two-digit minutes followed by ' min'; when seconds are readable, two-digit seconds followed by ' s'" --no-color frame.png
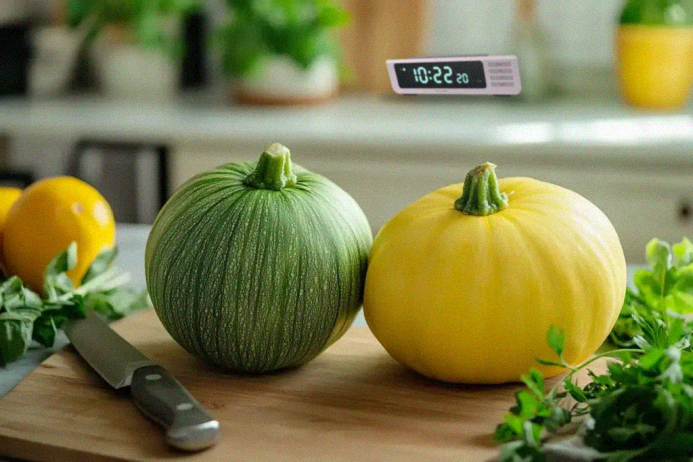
10 h 22 min 20 s
